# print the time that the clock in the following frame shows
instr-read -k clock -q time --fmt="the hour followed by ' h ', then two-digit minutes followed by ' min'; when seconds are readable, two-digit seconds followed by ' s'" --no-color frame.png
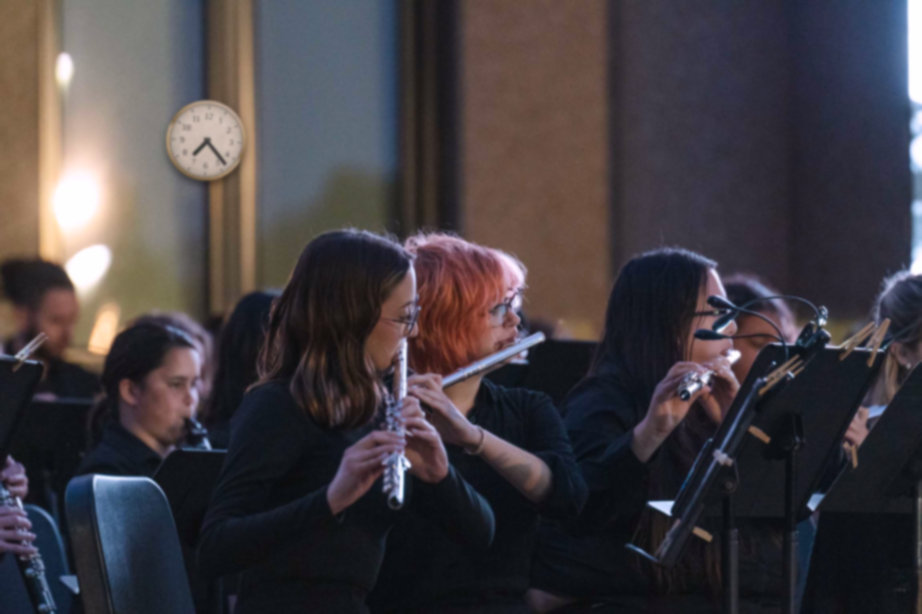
7 h 23 min
